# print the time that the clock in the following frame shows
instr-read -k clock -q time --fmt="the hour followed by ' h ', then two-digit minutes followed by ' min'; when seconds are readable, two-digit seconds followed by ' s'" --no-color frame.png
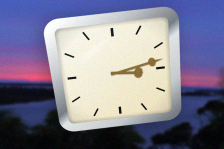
3 h 13 min
